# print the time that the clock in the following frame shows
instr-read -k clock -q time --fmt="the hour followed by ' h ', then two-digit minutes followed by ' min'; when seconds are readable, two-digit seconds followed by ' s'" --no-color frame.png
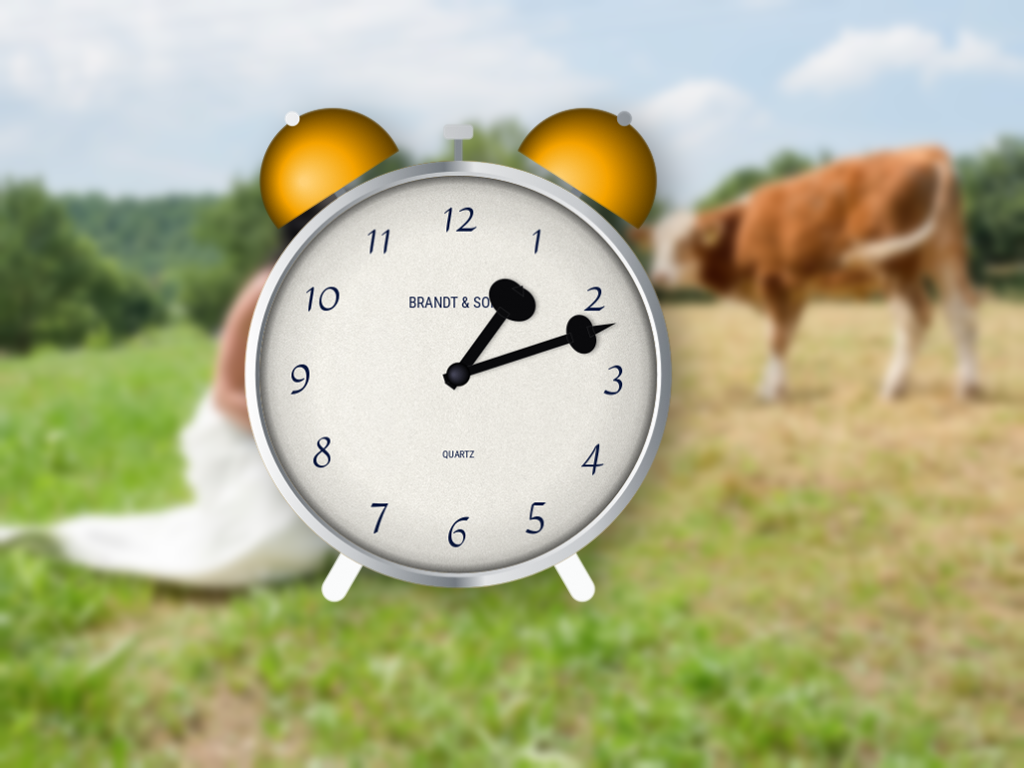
1 h 12 min
